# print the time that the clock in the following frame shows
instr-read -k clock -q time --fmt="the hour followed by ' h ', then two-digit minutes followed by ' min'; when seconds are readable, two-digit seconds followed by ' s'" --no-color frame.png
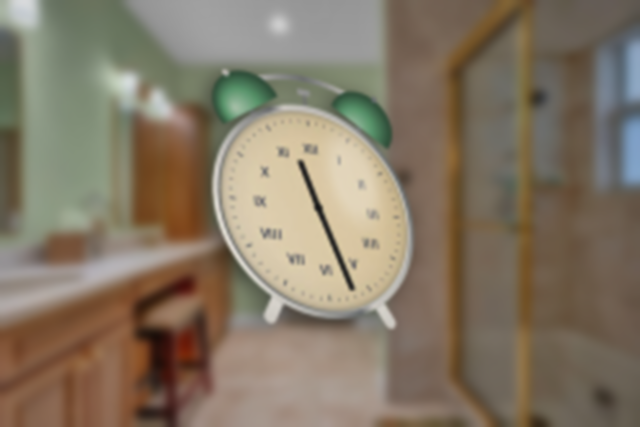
11 h 27 min
